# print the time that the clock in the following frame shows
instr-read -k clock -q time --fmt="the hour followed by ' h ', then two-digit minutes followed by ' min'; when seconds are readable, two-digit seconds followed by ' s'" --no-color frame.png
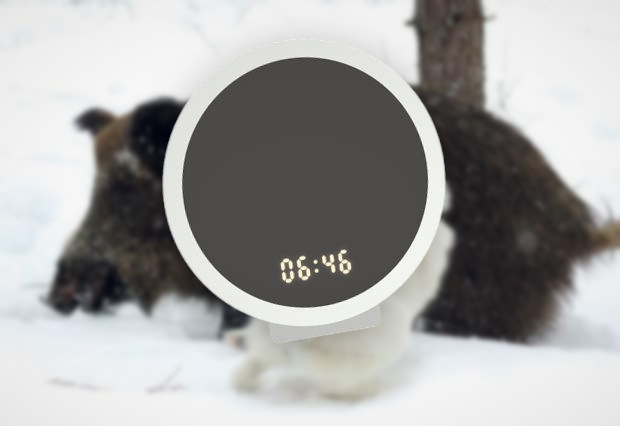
6 h 46 min
